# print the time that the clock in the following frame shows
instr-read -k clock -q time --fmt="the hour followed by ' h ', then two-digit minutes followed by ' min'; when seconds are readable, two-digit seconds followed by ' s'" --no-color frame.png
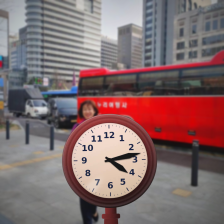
4 h 13 min
